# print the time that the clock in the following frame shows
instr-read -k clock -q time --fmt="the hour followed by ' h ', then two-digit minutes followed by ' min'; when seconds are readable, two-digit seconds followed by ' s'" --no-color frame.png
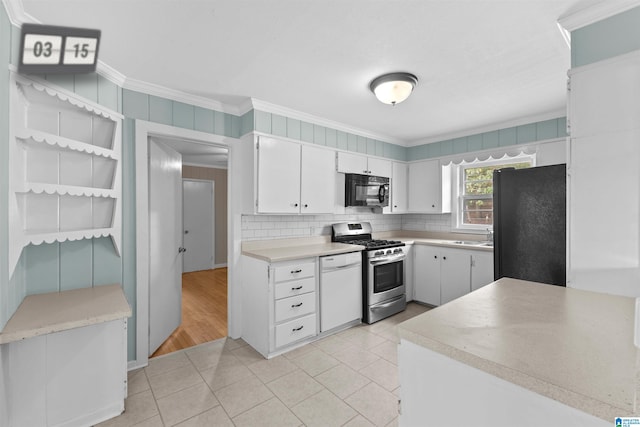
3 h 15 min
